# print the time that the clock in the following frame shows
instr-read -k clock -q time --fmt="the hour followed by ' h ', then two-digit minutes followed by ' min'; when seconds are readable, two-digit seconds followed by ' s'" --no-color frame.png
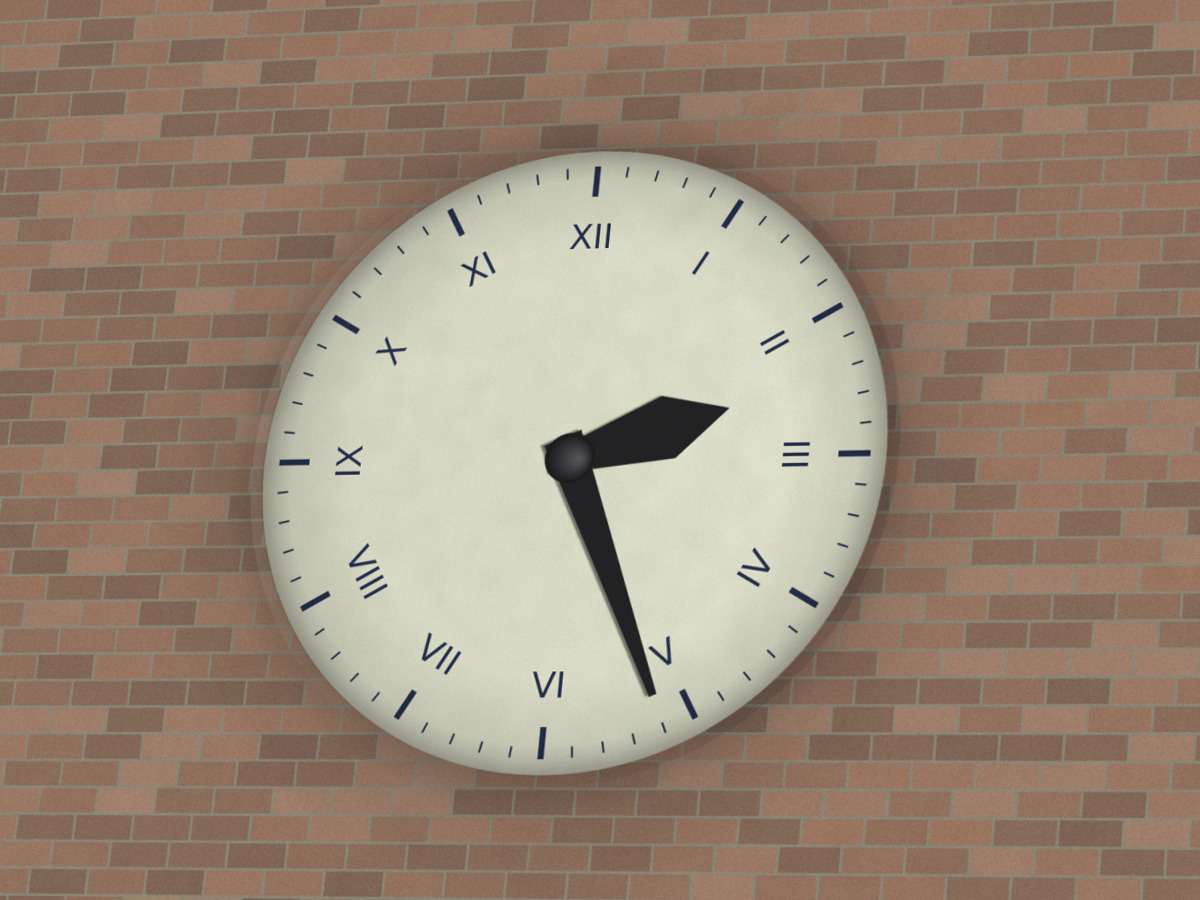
2 h 26 min
